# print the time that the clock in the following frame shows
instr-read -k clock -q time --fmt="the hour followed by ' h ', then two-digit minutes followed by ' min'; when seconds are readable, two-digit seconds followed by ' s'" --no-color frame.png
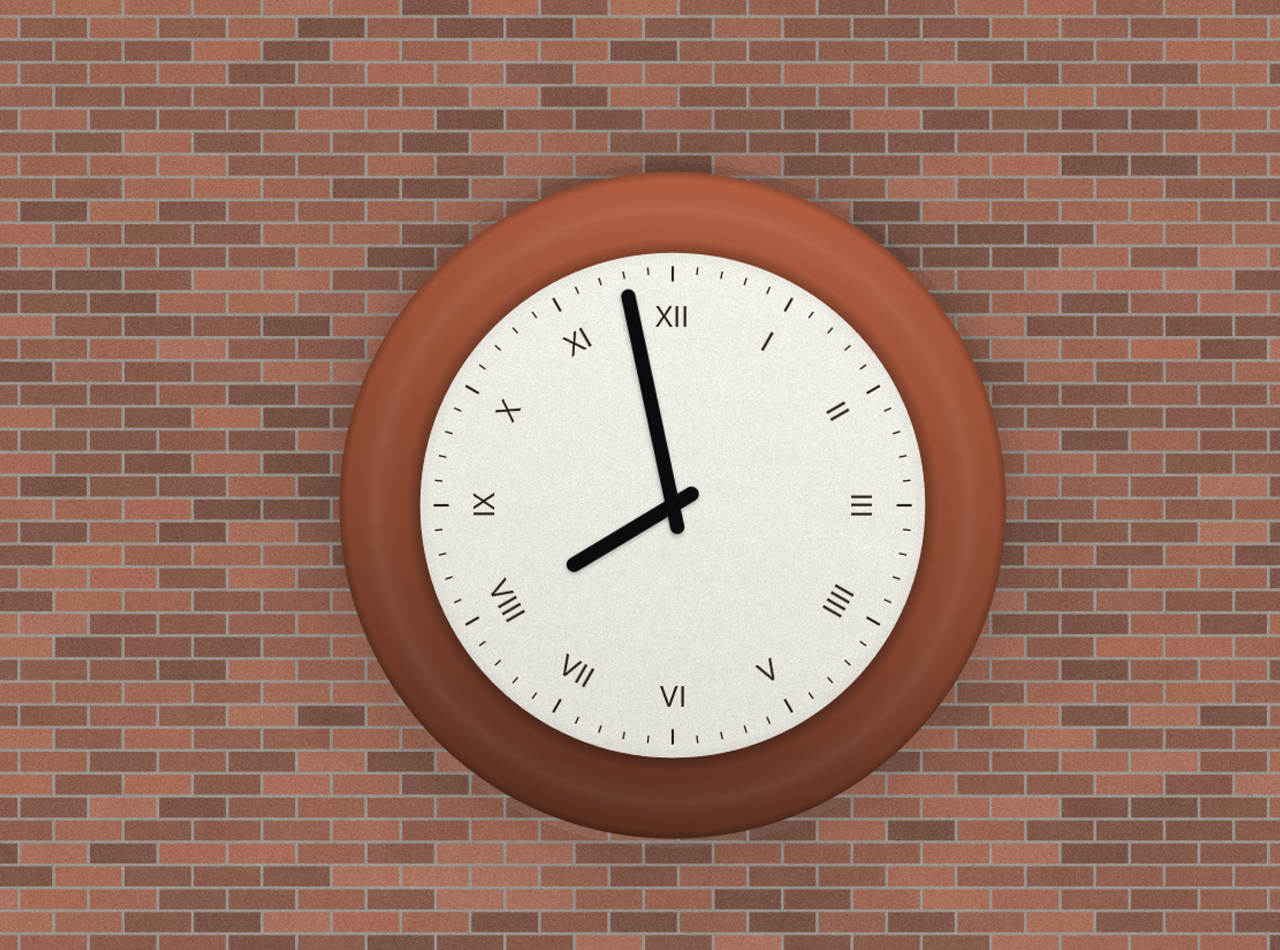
7 h 58 min
